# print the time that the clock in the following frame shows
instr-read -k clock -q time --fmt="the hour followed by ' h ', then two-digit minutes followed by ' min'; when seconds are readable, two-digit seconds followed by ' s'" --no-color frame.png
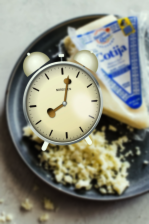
8 h 02 min
